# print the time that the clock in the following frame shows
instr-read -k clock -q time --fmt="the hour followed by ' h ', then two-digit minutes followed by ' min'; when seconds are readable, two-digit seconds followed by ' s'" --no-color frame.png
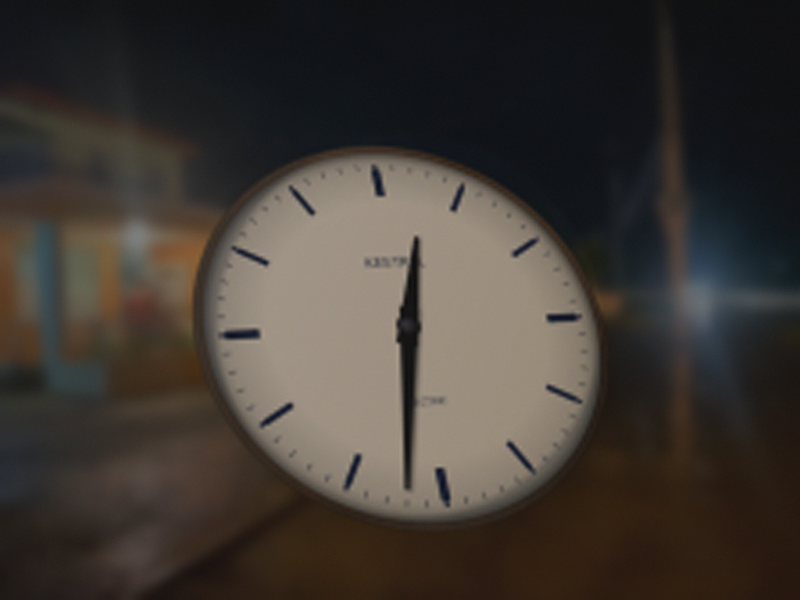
12 h 32 min
